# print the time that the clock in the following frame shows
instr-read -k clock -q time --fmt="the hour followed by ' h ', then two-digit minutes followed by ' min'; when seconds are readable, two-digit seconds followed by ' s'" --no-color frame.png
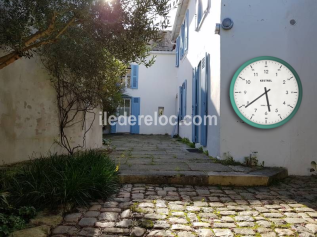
5 h 39 min
